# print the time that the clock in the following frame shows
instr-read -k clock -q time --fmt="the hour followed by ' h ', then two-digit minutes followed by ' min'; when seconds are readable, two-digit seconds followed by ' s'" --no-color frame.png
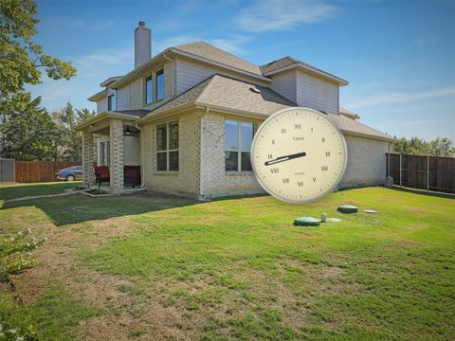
8 h 43 min
